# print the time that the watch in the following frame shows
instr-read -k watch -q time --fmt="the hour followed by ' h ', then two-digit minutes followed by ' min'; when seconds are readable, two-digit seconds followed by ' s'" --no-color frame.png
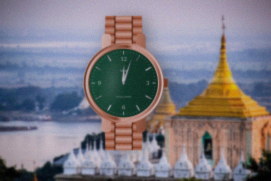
12 h 03 min
